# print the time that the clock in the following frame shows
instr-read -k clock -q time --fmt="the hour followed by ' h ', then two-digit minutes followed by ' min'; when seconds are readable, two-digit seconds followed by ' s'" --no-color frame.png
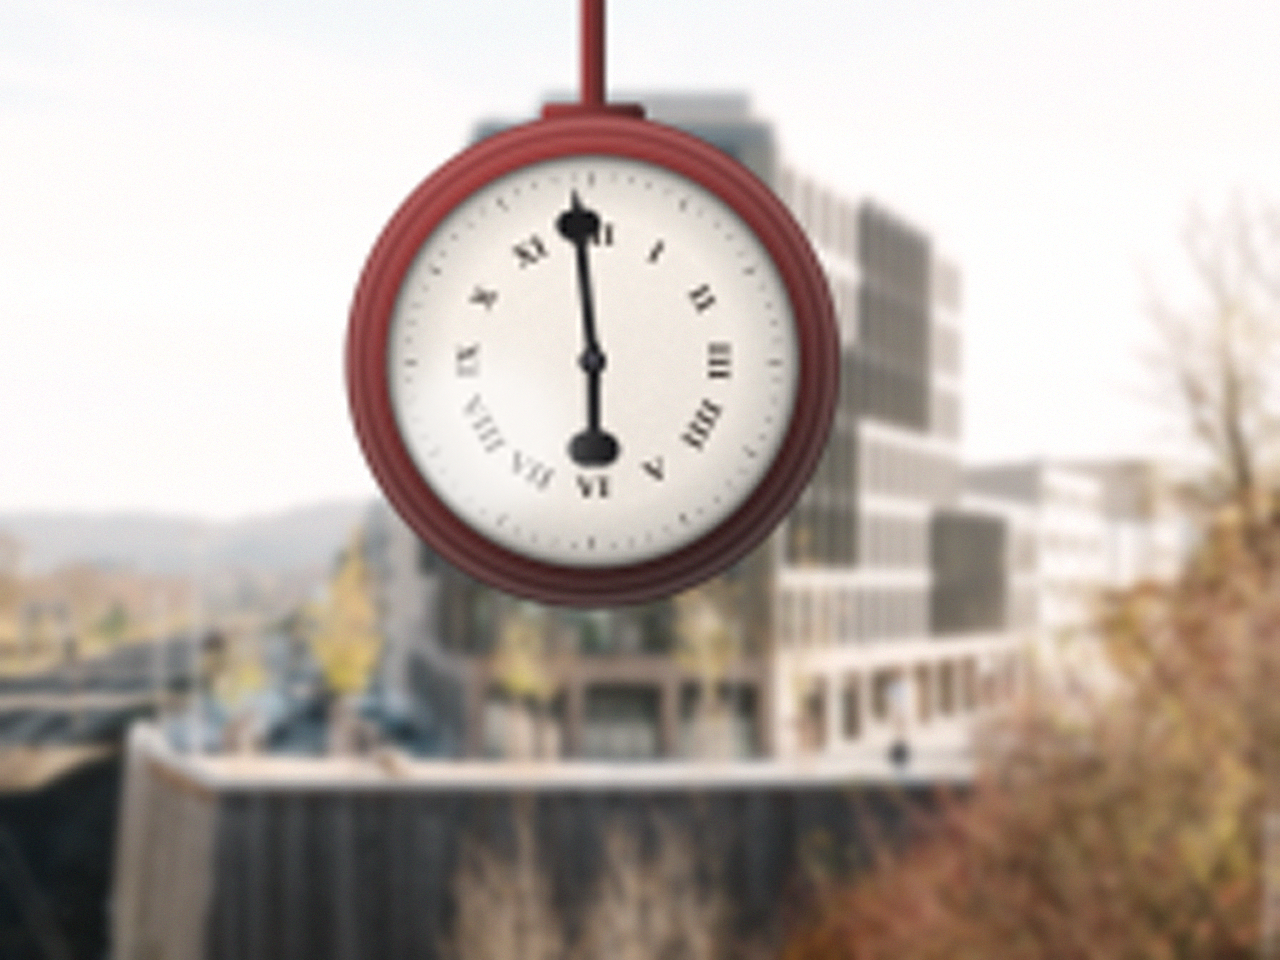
5 h 59 min
